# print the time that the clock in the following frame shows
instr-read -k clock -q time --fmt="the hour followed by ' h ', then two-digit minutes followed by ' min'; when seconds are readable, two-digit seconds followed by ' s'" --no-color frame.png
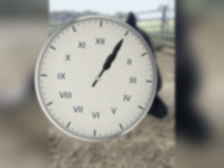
1 h 05 min
